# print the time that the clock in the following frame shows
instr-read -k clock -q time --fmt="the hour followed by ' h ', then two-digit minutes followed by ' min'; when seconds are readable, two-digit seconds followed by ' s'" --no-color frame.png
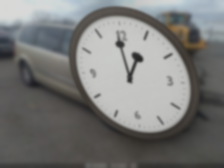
12 h 59 min
